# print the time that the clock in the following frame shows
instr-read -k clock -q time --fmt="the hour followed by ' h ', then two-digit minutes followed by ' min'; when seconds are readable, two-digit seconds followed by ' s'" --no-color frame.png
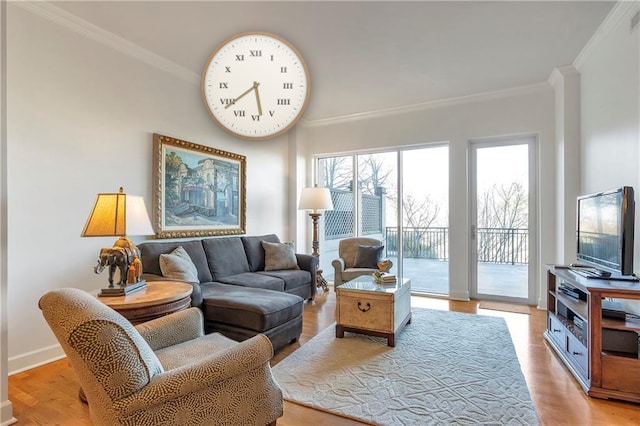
5 h 39 min
